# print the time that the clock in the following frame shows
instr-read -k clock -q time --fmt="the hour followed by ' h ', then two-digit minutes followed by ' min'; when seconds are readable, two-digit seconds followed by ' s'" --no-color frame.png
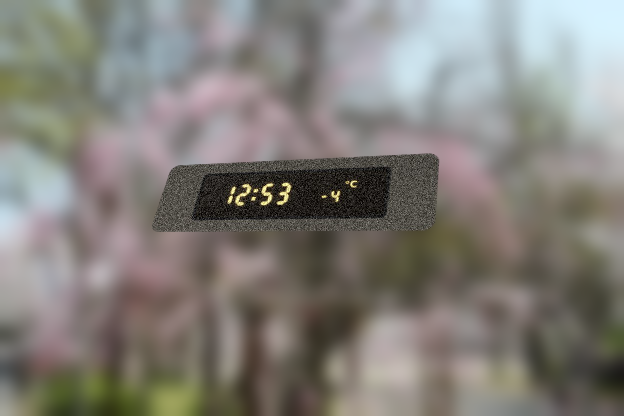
12 h 53 min
